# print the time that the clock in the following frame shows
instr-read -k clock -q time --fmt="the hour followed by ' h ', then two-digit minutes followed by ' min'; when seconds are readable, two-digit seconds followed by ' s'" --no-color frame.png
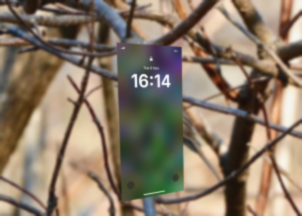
16 h 14 min
